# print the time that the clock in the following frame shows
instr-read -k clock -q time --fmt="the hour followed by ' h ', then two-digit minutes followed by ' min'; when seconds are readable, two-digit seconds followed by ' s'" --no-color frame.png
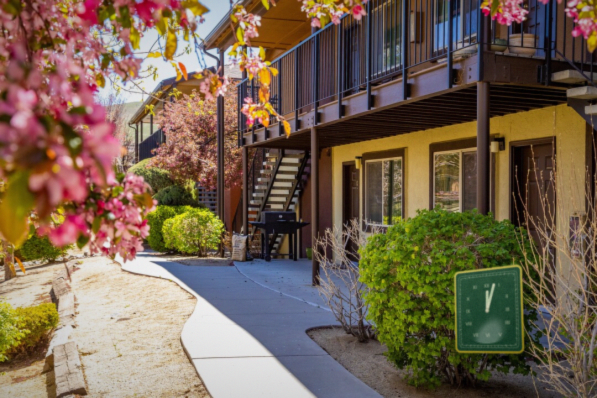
12 h 03 min
